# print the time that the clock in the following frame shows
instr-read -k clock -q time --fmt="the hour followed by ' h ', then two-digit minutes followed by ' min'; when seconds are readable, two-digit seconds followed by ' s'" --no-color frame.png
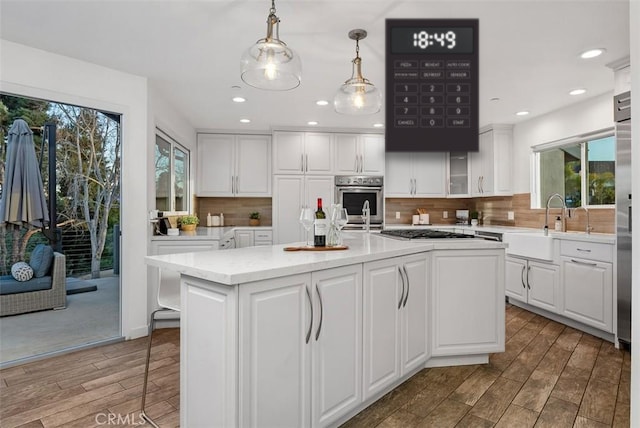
18 h 49 min
